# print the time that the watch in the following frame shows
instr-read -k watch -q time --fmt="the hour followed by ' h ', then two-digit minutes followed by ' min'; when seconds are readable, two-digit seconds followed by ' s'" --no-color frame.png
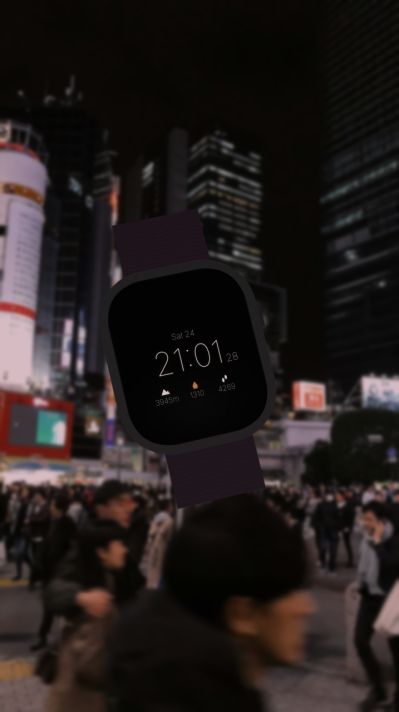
21 h 01 min 28 s
